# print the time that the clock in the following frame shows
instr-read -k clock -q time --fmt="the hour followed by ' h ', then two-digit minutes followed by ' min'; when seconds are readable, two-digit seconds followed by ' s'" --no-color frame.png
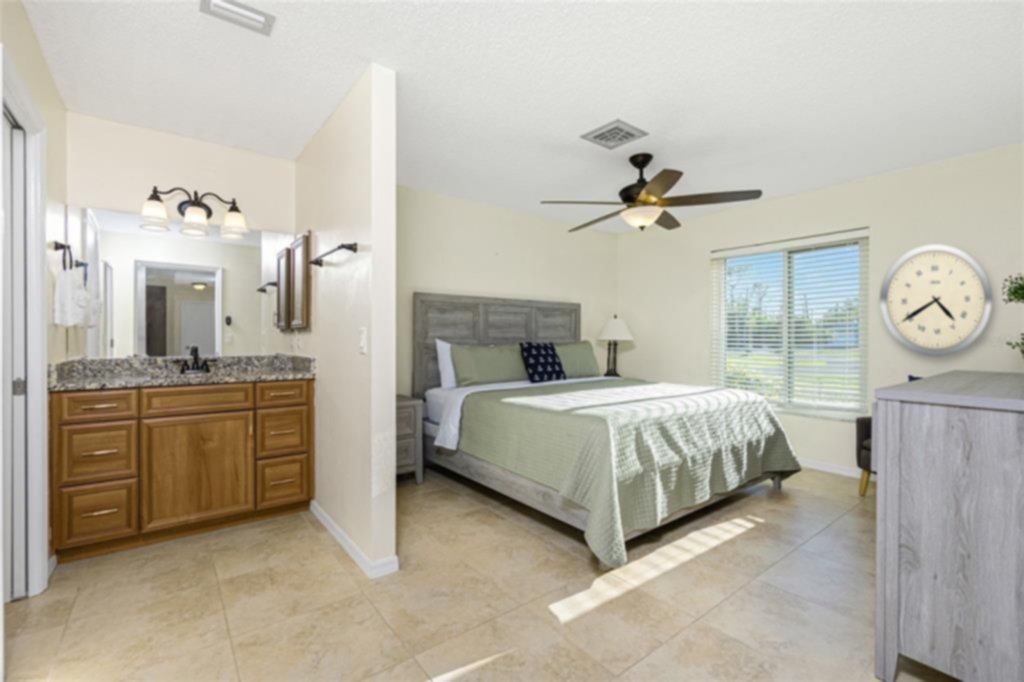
4 h 40 min
